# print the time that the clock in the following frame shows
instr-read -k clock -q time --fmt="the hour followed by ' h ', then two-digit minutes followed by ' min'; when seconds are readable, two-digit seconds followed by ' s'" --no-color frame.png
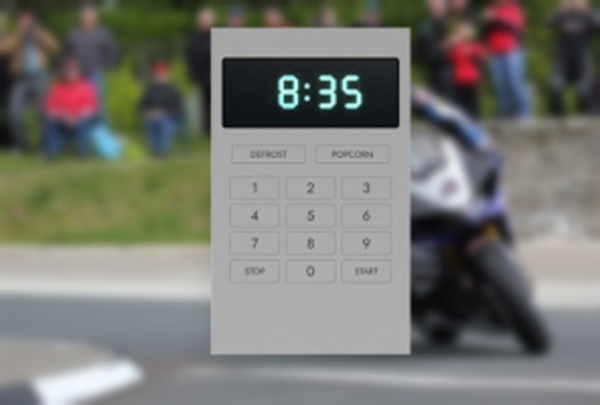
8 h 35 min
